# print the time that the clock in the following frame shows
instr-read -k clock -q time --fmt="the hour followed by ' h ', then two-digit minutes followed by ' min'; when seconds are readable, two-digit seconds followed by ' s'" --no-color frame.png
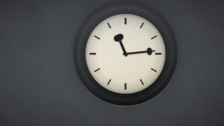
11 h 14 min
